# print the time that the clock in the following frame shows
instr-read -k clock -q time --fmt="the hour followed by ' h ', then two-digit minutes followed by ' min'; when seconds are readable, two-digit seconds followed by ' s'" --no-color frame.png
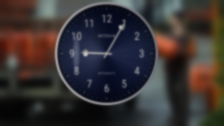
9 h 05 min
